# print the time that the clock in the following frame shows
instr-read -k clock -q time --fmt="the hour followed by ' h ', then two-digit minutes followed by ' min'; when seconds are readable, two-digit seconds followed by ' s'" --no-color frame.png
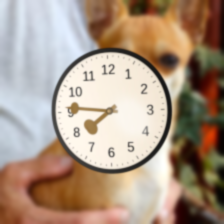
7 h 46 min
